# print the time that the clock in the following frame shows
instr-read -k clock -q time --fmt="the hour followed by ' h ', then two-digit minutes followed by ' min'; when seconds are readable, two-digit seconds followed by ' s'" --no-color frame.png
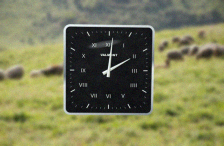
2 h 01 min
